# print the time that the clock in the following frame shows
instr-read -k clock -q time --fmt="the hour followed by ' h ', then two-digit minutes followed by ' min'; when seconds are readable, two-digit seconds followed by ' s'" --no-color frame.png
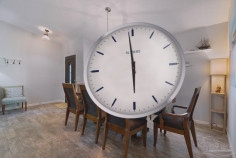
5 h 59 min
